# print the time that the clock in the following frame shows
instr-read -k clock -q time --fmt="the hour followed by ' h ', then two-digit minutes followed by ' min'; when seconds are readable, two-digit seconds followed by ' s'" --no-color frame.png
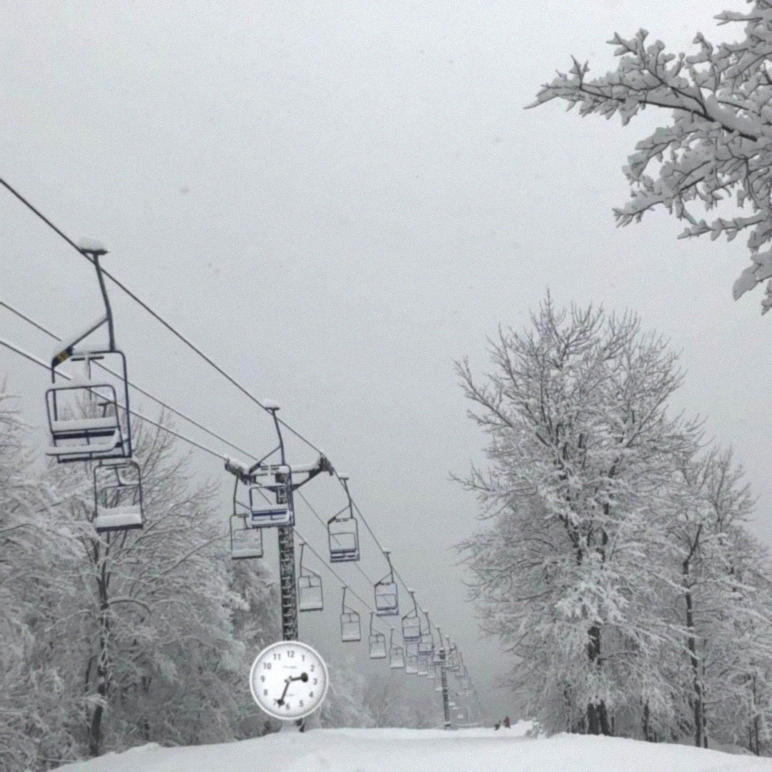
2 h 33 min
